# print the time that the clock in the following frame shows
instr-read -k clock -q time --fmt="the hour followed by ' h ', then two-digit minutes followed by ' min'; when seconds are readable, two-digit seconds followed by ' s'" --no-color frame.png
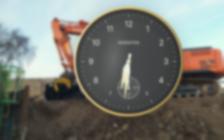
6 h 31 min
